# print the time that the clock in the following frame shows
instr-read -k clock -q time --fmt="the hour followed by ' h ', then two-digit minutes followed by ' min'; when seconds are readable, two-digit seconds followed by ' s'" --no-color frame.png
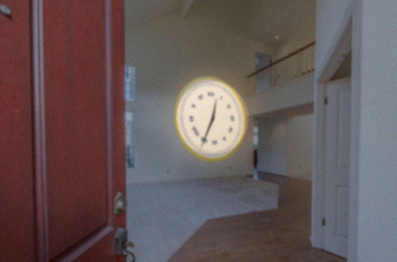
12 h 35 min
